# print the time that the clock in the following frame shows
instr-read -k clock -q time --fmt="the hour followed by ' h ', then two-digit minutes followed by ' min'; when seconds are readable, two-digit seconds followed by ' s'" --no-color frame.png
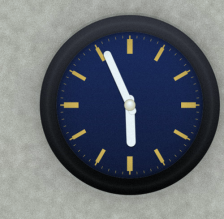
5 h 56 min
